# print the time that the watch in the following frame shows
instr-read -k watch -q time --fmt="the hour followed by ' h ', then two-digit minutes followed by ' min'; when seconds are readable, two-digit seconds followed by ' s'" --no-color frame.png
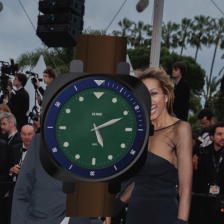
5 h 11 min
